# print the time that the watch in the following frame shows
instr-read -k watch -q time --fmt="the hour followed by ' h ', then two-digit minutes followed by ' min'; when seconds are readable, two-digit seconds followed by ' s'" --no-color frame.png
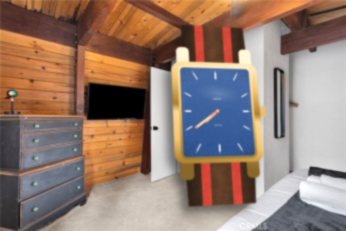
7 h 39 min
